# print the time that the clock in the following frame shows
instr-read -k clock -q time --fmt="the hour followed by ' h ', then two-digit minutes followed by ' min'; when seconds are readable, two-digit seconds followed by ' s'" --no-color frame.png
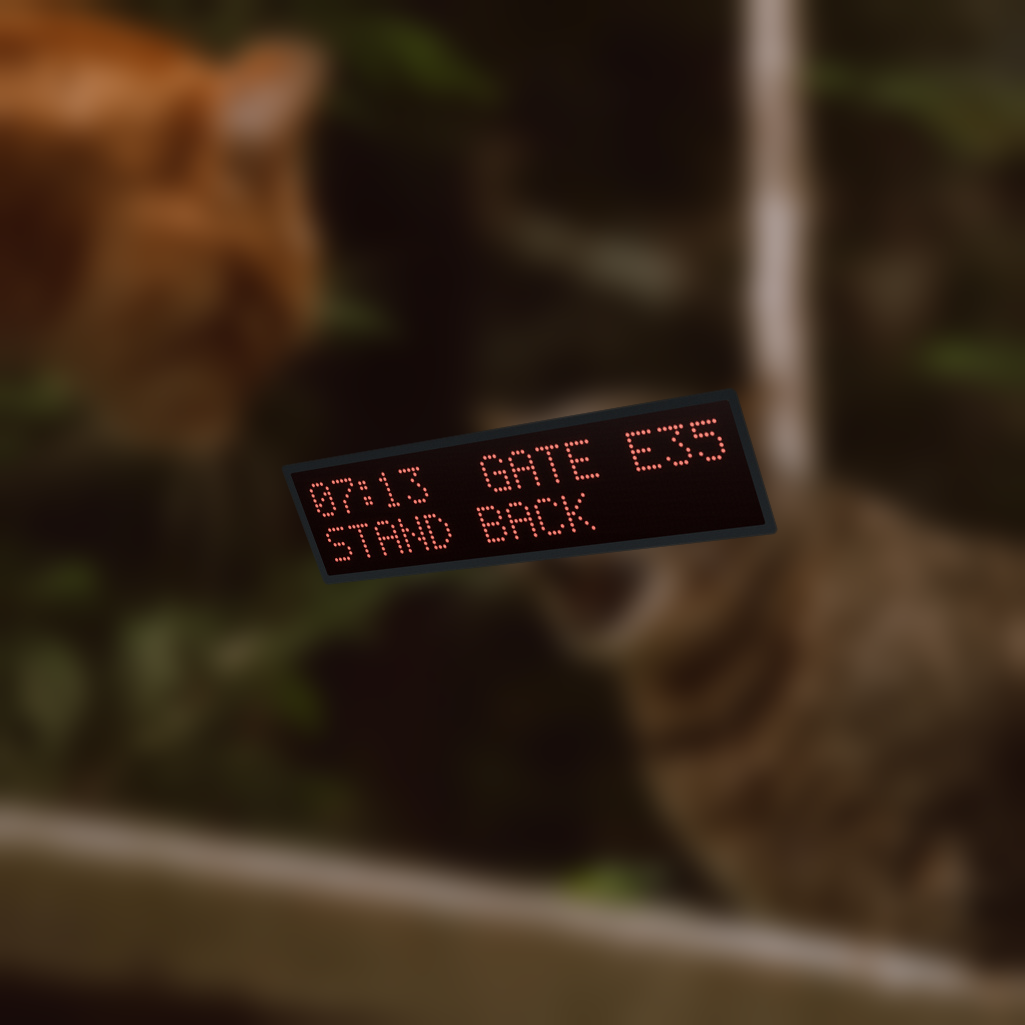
7 h 13 min
